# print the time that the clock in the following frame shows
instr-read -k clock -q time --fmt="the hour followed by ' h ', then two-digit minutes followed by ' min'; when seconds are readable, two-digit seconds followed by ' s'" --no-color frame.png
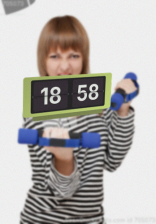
18 h 58 min
